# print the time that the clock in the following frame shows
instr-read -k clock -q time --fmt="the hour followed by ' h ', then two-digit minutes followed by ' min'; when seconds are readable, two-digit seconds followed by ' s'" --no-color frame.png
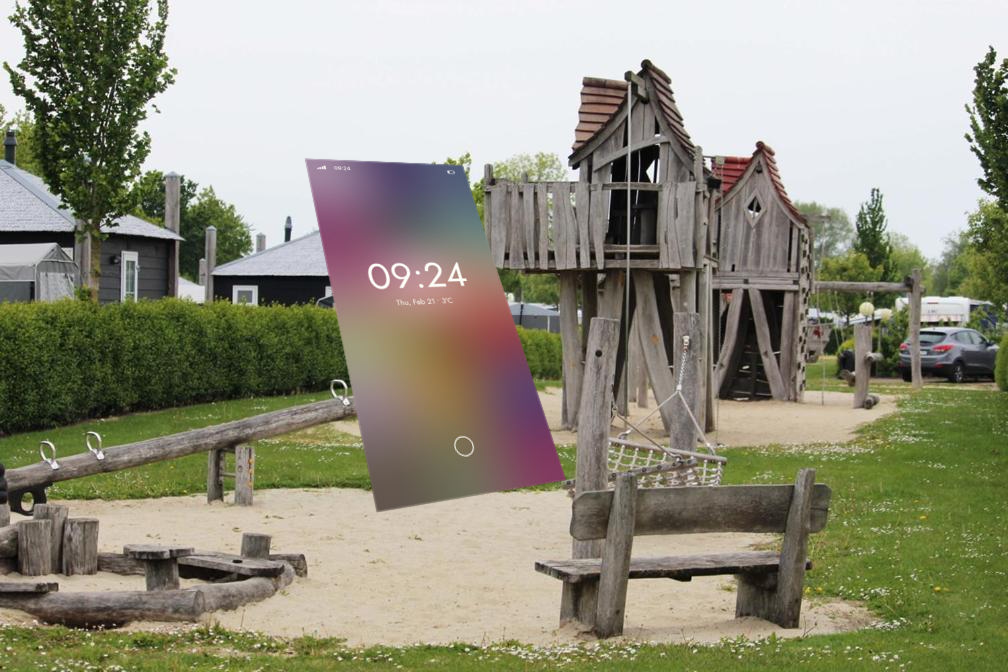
9 h 24 min
